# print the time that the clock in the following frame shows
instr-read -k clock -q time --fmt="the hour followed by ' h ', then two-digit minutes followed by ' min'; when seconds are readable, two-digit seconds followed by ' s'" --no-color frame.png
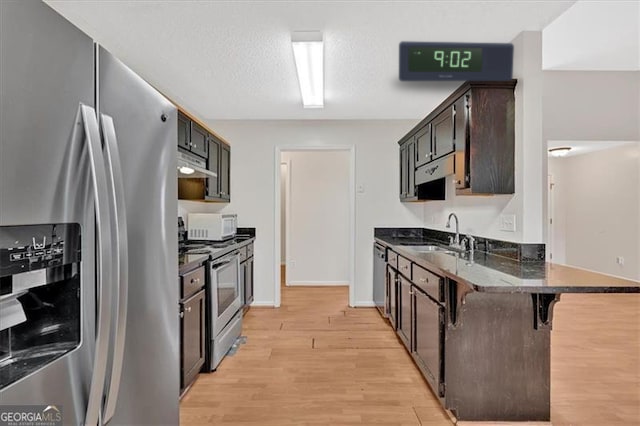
9 h 02 min
